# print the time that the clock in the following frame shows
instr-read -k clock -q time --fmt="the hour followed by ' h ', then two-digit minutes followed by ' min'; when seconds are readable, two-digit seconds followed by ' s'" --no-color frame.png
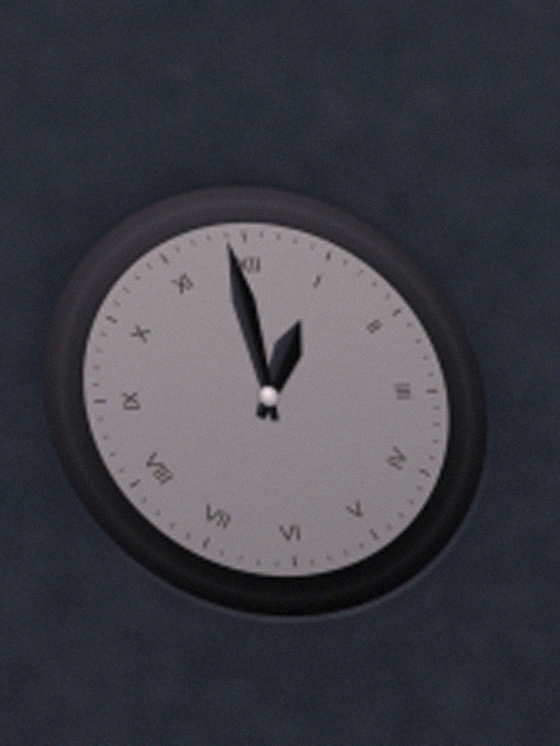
12 h 59 min
